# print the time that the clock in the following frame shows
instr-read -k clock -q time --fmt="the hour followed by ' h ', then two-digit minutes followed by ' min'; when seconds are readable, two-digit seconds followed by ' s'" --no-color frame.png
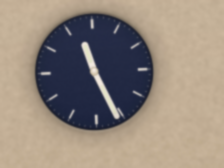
11 h 26 min
